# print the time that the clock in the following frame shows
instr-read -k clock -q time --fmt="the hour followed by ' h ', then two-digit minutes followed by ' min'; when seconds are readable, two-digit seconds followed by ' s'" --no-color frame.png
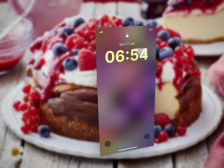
6 h 54 min
